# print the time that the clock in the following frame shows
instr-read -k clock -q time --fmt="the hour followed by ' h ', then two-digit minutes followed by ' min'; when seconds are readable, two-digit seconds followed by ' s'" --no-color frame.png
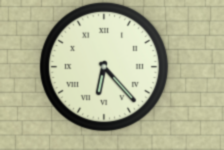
6 h 23 min
